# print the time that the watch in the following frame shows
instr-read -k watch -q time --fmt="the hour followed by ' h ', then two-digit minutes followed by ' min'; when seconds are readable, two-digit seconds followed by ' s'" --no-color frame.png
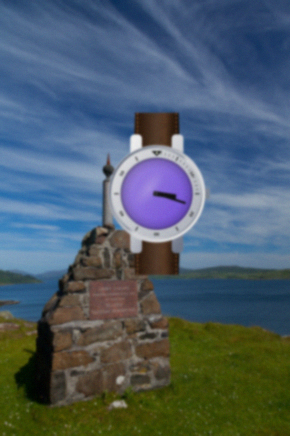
3 h 18 min
